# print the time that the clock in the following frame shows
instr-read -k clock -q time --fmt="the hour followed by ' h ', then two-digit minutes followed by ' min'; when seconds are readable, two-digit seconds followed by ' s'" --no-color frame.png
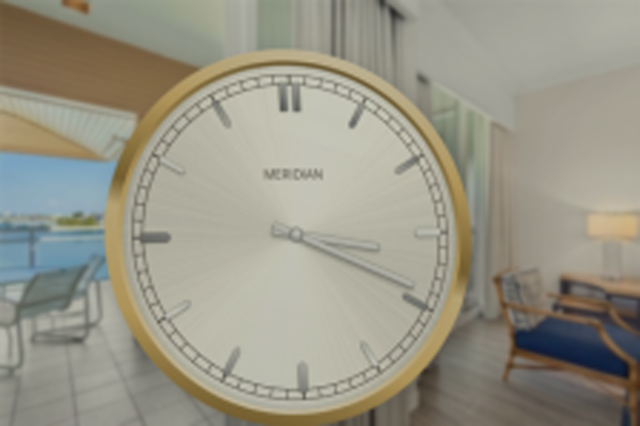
3 h 19 min
